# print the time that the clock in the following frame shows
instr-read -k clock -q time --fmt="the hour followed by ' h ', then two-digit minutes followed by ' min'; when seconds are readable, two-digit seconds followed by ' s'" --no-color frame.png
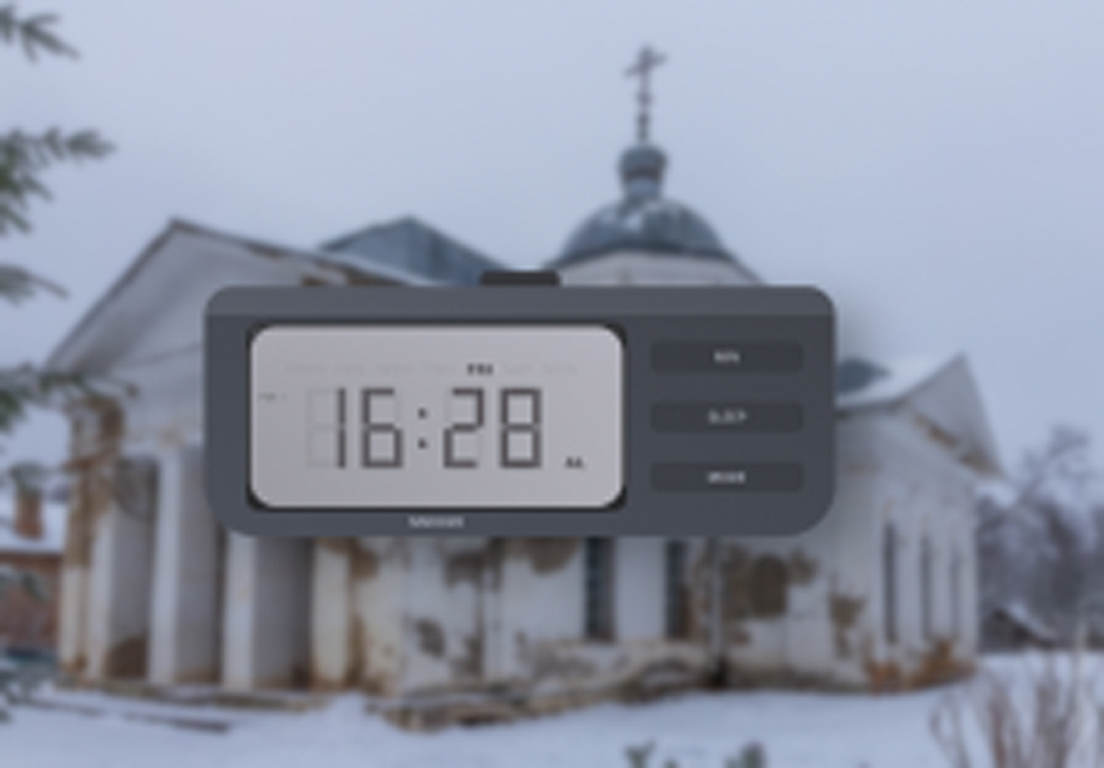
16 h 28 min
